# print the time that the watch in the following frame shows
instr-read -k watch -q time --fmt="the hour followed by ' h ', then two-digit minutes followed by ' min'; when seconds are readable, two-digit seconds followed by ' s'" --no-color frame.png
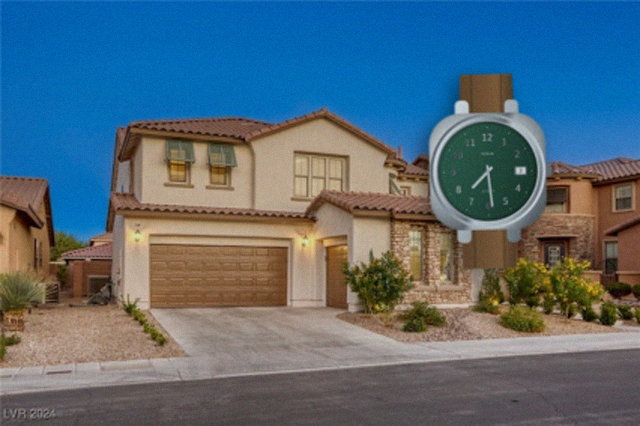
7 h 29 min
